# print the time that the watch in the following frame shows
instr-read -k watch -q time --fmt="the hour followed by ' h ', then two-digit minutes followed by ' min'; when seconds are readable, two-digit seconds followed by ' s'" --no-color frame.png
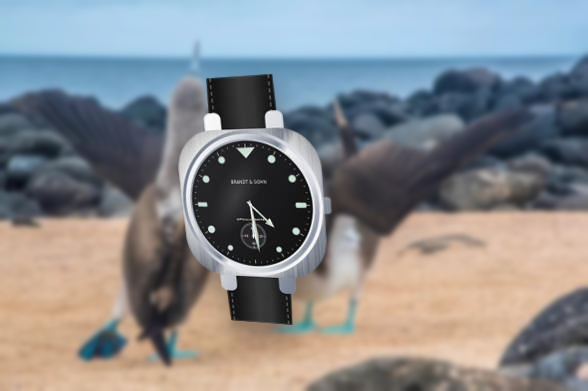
4 h 29 min
